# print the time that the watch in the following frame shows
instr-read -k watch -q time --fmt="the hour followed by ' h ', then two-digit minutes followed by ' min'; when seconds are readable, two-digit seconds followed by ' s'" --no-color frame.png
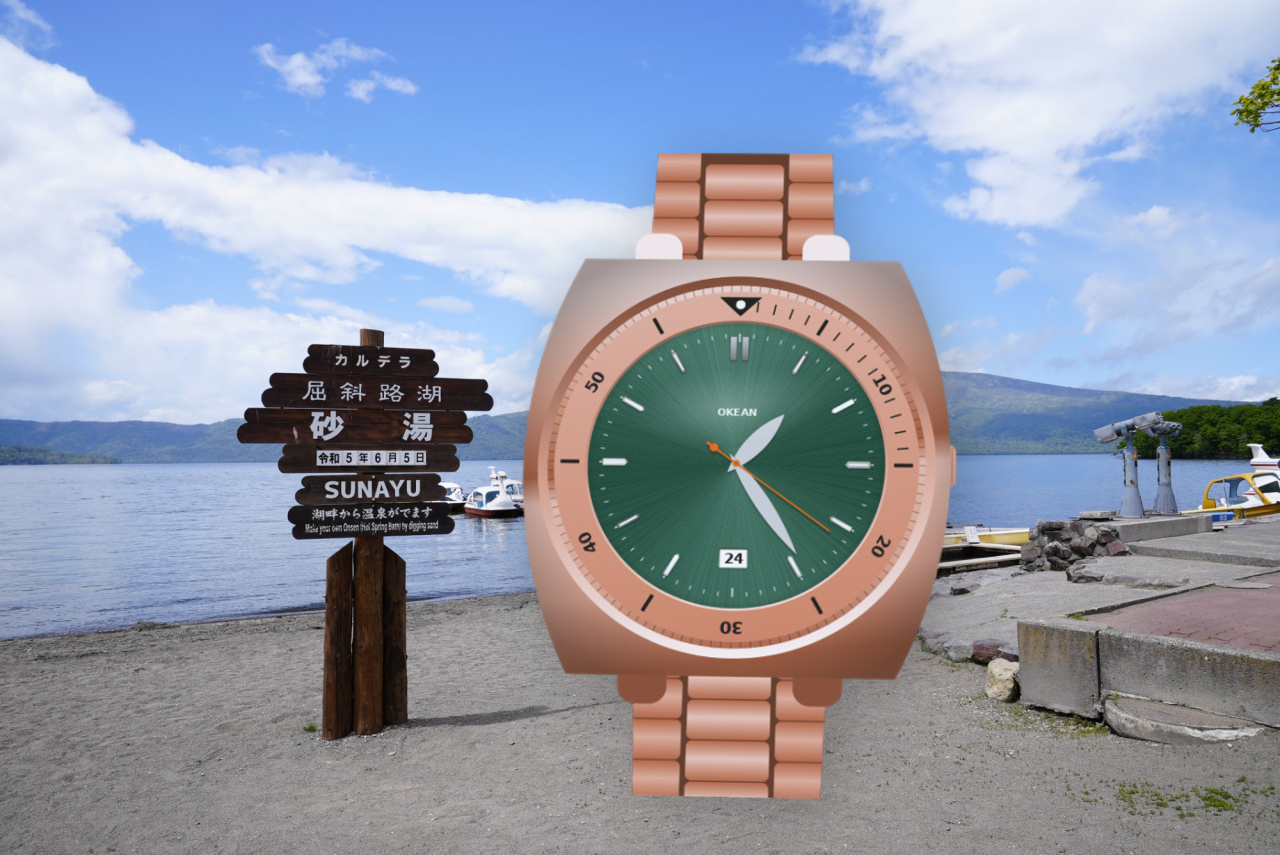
1 h 24 min 21 s
